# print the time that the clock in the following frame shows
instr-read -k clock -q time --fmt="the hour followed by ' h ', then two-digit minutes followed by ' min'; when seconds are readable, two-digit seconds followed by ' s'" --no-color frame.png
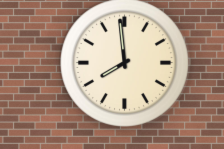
7 h 59 min
